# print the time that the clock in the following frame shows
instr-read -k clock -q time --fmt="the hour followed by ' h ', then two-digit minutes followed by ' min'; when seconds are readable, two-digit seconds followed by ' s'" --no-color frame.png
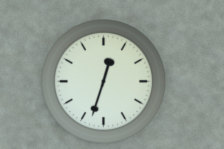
12 h 33 min
